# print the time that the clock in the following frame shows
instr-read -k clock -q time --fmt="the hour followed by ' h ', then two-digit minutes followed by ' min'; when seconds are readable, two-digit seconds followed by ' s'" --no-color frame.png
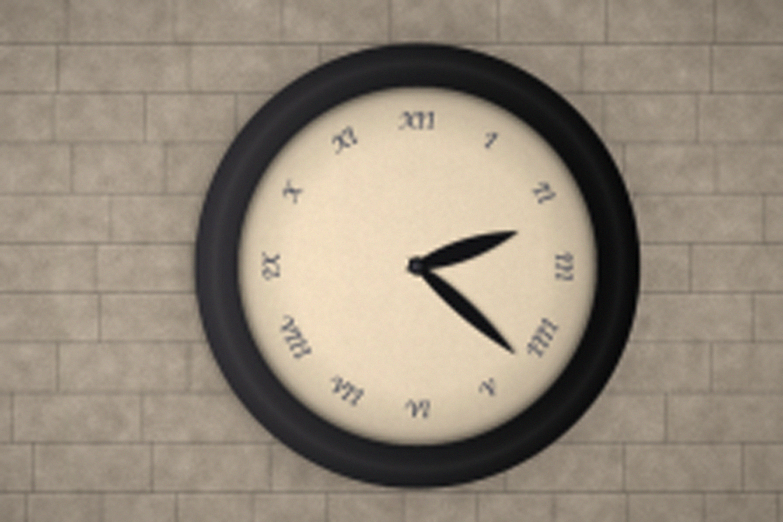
2 h 22 min
